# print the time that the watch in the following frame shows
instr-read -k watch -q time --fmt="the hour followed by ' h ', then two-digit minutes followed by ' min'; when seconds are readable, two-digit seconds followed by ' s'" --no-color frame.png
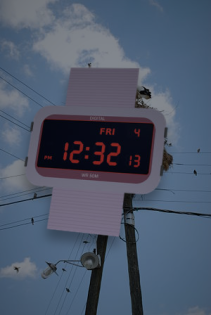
12 h 32 min 13 s
